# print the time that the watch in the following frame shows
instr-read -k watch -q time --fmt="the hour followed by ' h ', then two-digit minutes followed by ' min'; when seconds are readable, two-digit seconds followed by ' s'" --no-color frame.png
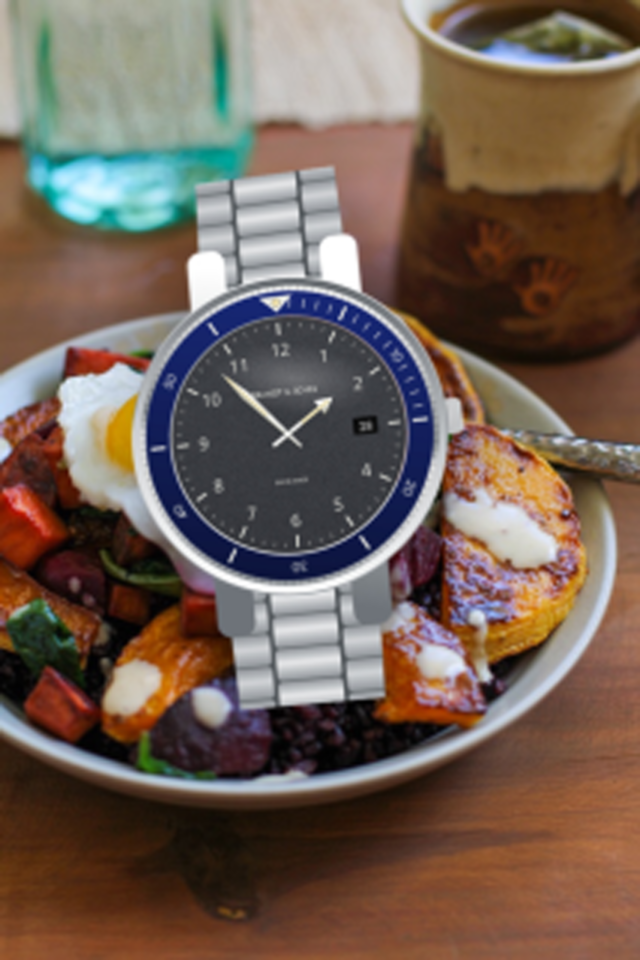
1 h 53 min
